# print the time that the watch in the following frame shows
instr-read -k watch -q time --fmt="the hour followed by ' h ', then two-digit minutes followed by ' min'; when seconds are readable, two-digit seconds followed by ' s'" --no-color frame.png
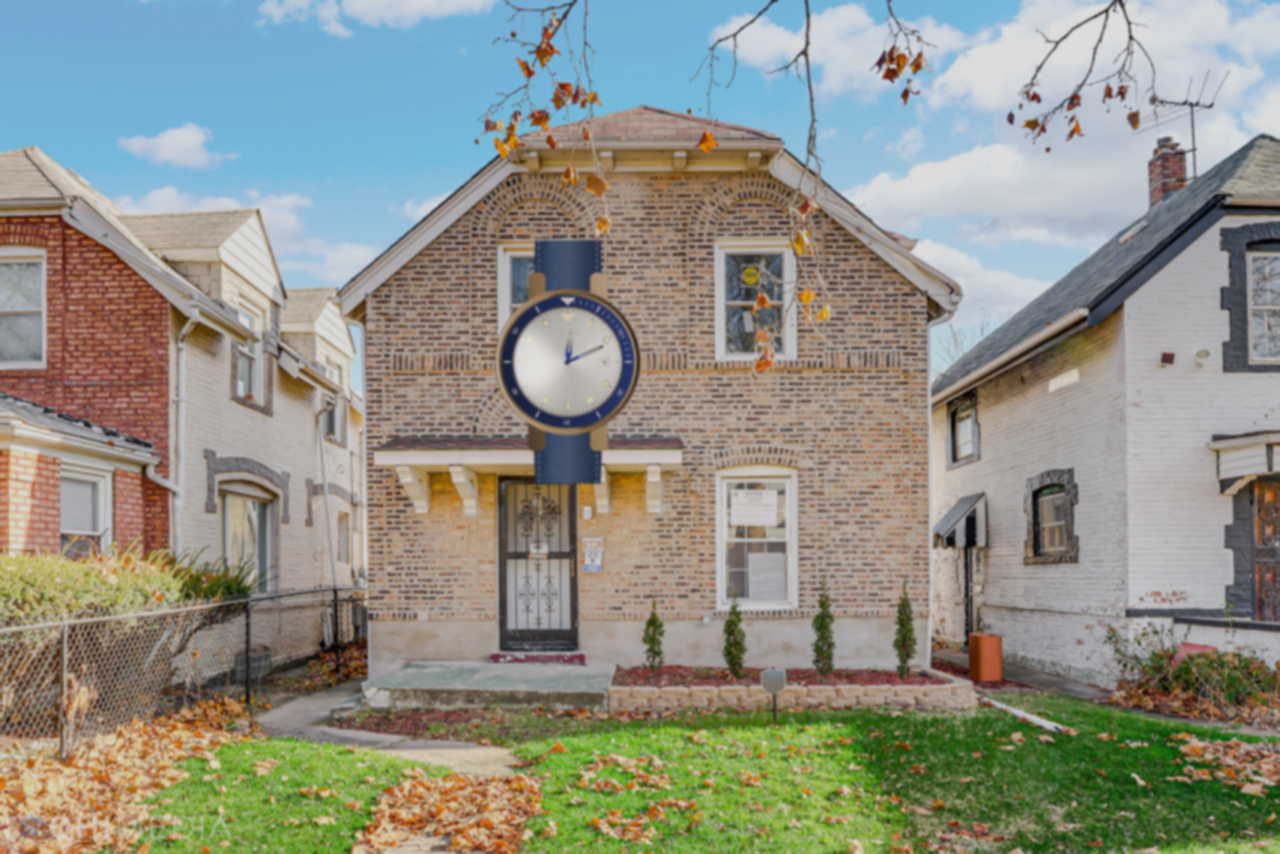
12 h 11 min
